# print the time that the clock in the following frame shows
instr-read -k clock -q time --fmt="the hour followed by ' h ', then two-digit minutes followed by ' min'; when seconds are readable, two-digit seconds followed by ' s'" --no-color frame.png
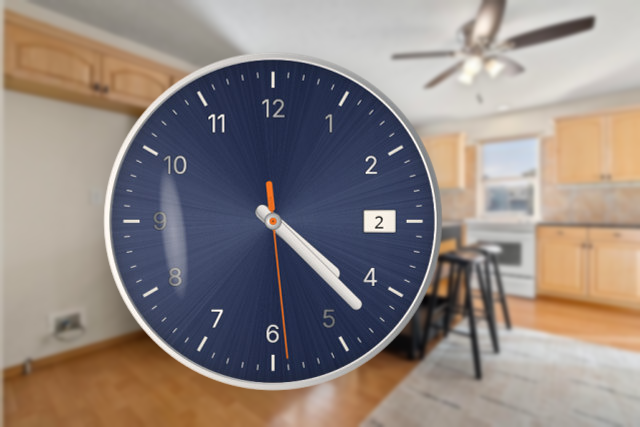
4 h 22 min 29 s
